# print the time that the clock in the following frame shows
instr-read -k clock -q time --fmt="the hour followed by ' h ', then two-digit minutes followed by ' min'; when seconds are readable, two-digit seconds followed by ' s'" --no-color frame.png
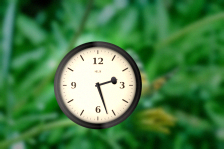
2 h 27 min
